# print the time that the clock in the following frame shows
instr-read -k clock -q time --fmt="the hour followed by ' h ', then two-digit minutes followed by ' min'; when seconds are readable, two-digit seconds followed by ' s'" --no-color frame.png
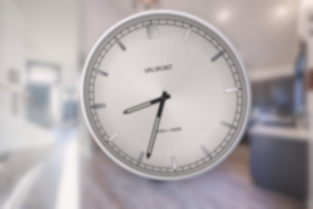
8 h 34 min
